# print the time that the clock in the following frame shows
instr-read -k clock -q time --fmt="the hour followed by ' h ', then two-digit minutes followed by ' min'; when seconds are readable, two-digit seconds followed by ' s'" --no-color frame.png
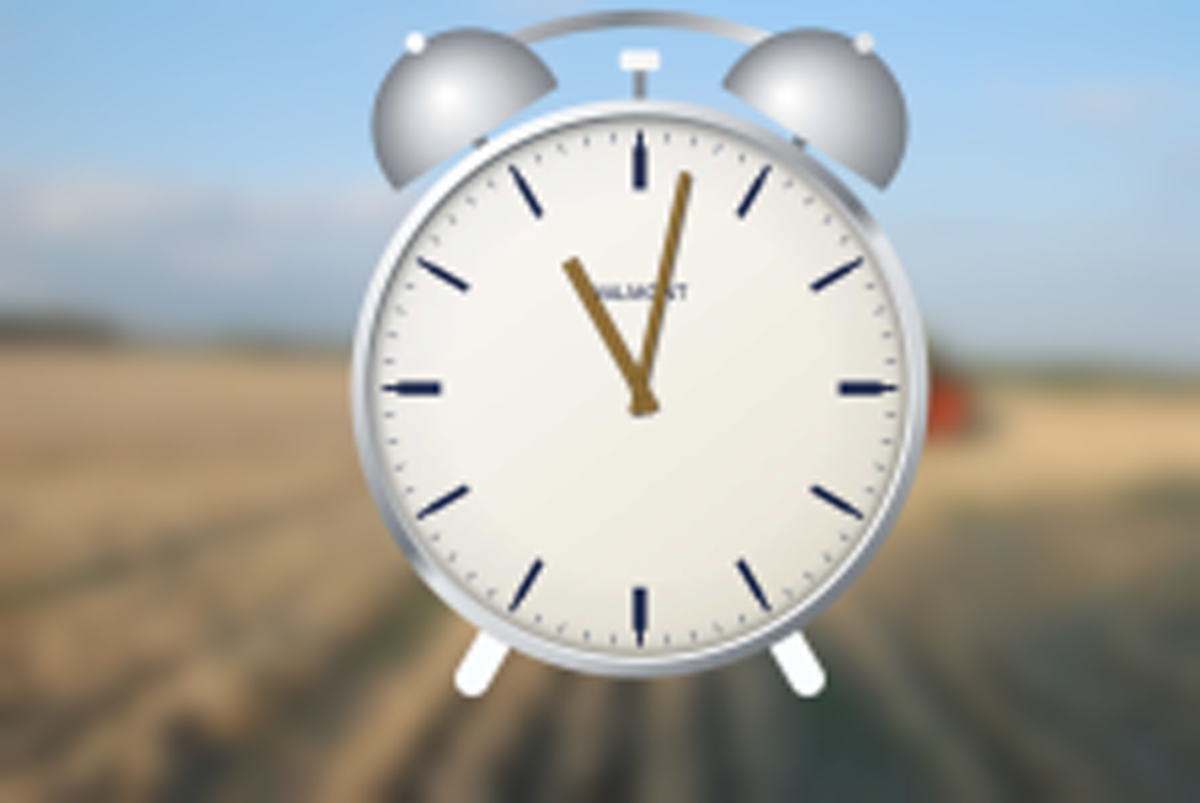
11 h 02 min
